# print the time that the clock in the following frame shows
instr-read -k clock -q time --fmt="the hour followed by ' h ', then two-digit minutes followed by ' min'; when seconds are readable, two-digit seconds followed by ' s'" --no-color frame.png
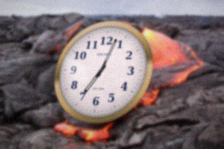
7 h 03 min
